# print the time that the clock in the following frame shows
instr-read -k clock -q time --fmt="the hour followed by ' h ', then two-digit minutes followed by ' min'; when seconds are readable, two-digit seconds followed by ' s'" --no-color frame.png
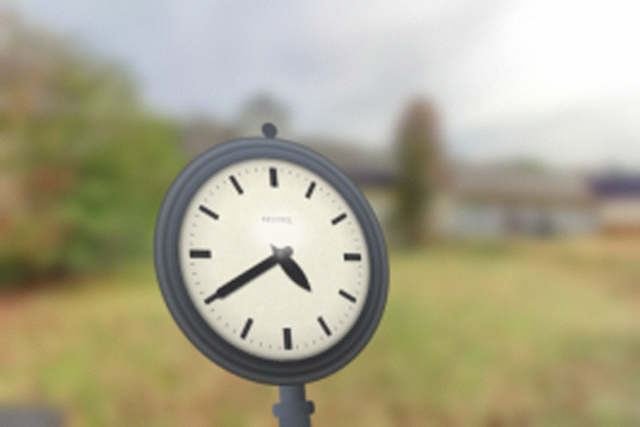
4 h 40 min
